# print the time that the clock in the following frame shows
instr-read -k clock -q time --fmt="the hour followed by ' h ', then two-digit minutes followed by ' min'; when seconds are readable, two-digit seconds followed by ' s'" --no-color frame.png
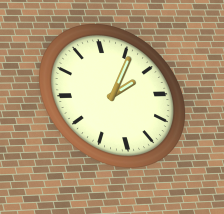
2 h 06 min
